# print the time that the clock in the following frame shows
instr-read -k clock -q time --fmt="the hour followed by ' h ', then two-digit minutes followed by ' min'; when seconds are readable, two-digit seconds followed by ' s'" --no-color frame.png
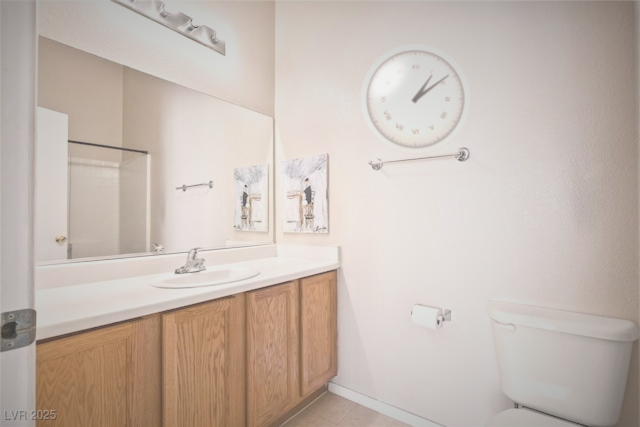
1 h 09 min
